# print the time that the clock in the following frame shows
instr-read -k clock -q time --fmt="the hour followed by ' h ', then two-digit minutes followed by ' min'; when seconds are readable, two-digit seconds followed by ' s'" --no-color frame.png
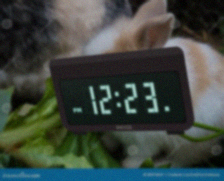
12 h 23 min
